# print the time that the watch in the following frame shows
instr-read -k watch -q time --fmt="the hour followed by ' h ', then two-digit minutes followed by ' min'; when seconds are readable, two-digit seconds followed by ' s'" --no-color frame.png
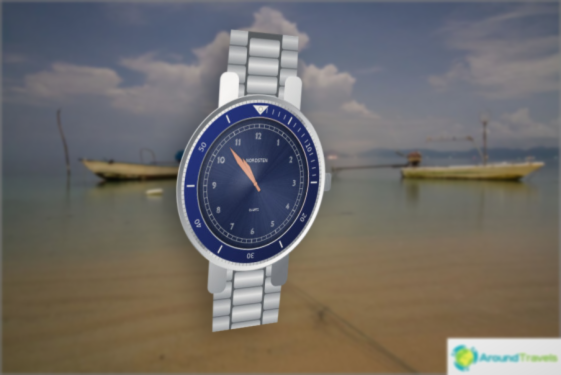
10 h 53 min
